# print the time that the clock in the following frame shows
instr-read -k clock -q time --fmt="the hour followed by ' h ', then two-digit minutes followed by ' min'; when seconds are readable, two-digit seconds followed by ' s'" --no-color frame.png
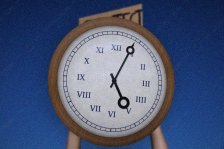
5 h 04 min
